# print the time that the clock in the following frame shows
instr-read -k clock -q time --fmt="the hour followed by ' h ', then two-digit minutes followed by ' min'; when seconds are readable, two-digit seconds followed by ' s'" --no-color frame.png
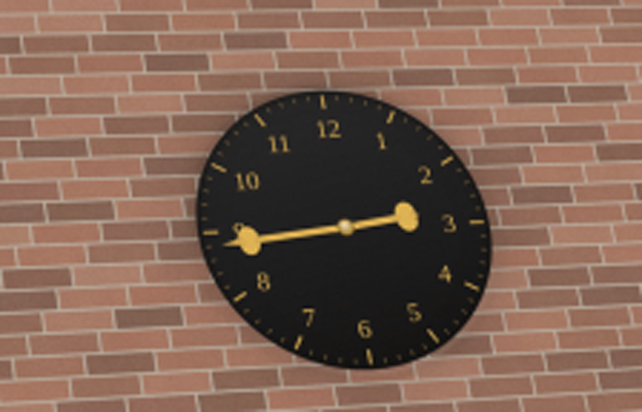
2 h 44 min
